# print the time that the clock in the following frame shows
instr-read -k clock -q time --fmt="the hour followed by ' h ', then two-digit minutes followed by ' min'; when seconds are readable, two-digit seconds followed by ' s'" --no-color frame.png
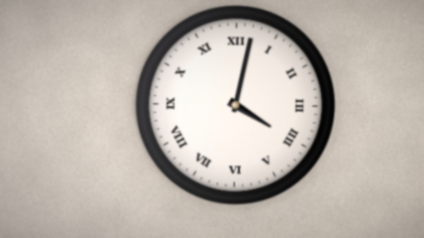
4 h 02 min
